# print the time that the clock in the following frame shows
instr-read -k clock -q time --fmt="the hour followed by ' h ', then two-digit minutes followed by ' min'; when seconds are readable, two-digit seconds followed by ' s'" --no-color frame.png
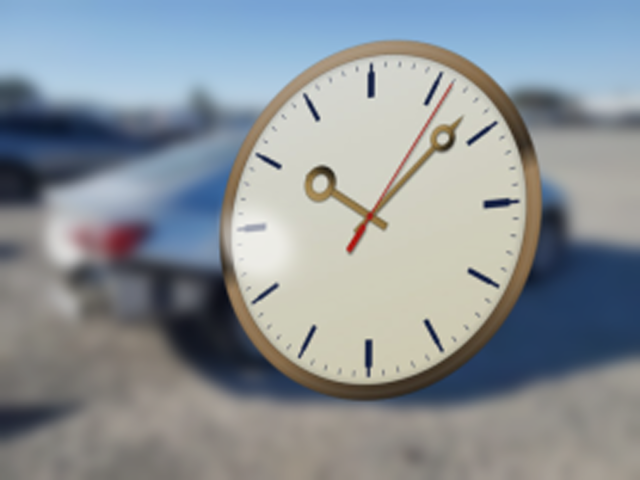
10 h 08 min 06 s
